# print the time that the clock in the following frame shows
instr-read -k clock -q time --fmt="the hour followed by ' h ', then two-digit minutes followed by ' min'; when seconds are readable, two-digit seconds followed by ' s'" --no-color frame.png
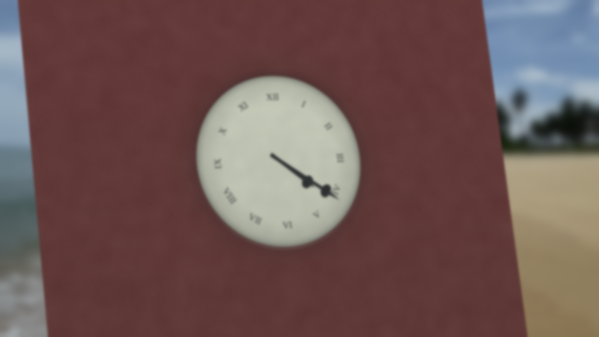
4 h 21 min
